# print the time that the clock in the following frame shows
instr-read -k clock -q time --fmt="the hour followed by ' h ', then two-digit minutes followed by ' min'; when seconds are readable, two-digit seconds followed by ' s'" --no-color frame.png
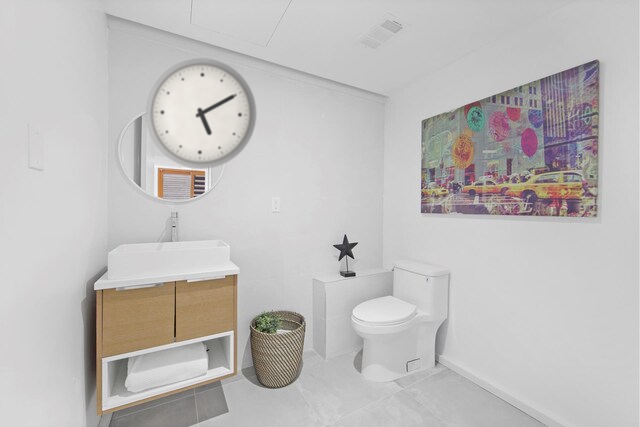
5 h 10 min
